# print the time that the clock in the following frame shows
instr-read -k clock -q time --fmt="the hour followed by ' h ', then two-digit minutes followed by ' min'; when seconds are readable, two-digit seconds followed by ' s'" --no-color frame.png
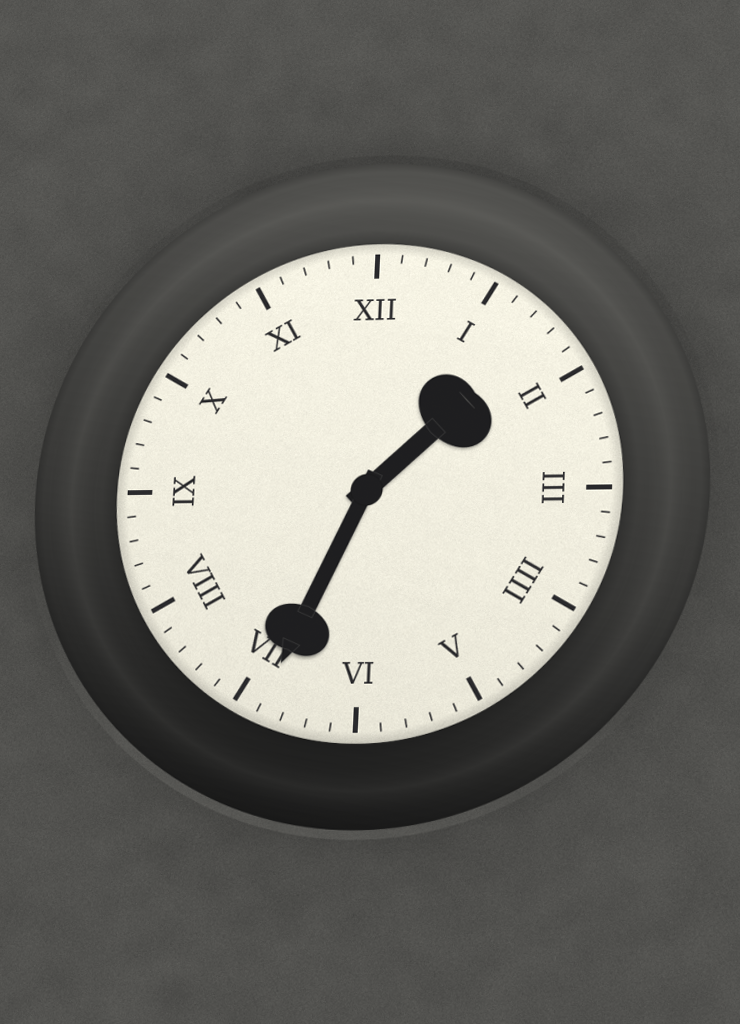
1 h 34 min
